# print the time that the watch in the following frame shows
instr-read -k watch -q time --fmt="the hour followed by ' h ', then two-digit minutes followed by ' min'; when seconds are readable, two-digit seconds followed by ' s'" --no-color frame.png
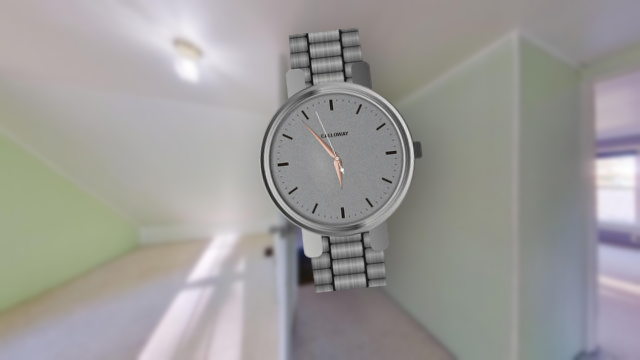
5 h 53 min 57 s
